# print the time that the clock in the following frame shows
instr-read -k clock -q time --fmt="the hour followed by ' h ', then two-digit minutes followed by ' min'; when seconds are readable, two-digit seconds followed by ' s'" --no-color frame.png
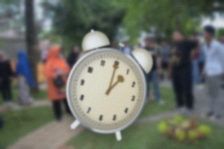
1 h 00 min
